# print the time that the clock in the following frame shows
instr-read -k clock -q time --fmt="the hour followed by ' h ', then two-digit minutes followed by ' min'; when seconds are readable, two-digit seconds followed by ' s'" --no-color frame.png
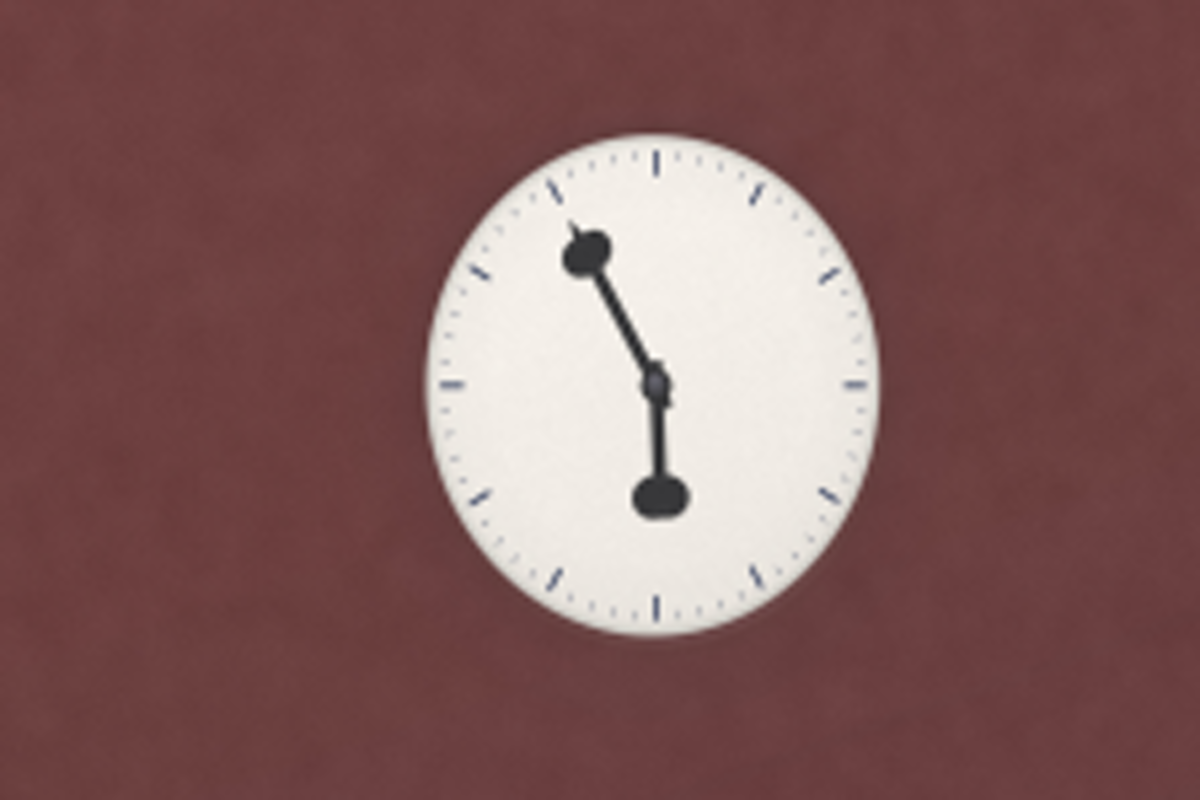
5 h 55 min
